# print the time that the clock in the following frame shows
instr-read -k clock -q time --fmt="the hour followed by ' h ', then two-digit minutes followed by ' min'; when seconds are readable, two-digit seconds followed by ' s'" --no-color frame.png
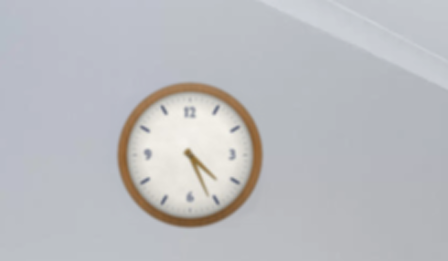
4 h 26 min
